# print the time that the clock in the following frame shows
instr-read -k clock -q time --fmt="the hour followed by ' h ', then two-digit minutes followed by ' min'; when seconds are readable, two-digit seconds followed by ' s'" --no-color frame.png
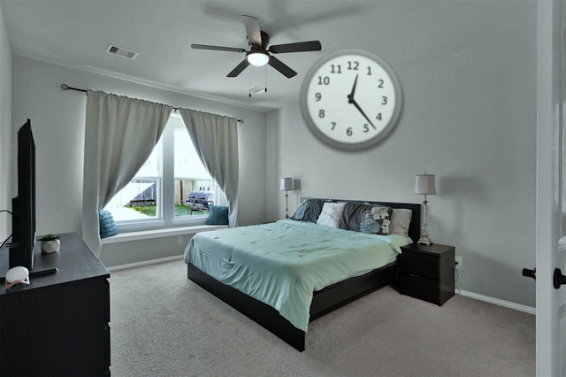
12 h 23 min
